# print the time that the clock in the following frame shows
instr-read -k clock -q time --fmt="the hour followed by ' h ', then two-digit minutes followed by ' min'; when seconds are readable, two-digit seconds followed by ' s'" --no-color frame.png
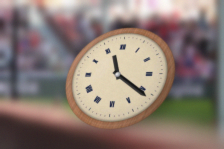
11 h 21 min
